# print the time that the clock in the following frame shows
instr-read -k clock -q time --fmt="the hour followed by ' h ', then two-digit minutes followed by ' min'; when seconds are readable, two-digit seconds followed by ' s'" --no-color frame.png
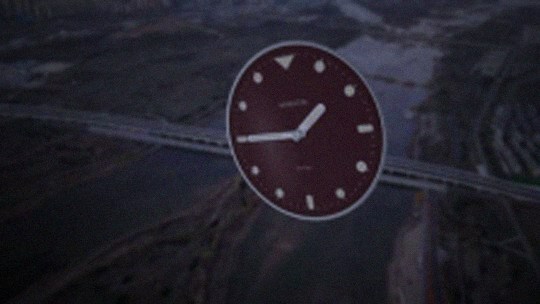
1 h 45 min
